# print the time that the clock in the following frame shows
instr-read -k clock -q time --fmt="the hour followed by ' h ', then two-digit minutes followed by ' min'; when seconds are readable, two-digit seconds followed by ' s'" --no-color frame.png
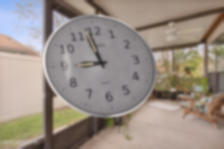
8 h 58 min
